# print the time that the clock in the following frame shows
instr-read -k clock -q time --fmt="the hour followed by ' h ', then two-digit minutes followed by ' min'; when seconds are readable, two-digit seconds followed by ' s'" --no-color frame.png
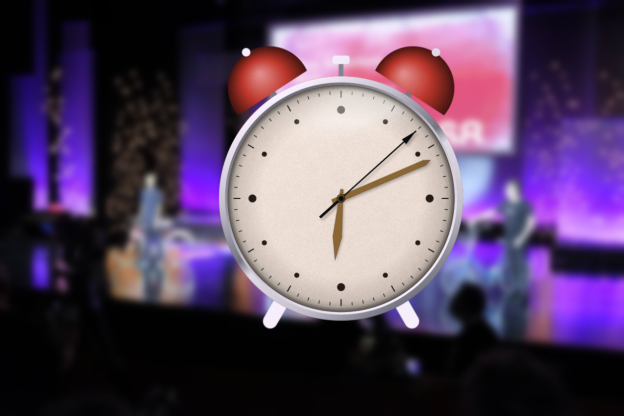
6 h 11 min 08 s
